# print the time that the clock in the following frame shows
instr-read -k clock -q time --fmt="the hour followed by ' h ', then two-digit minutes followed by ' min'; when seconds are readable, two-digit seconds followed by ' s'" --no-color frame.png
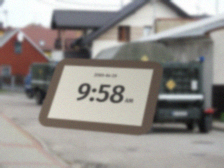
9 h 58 min
